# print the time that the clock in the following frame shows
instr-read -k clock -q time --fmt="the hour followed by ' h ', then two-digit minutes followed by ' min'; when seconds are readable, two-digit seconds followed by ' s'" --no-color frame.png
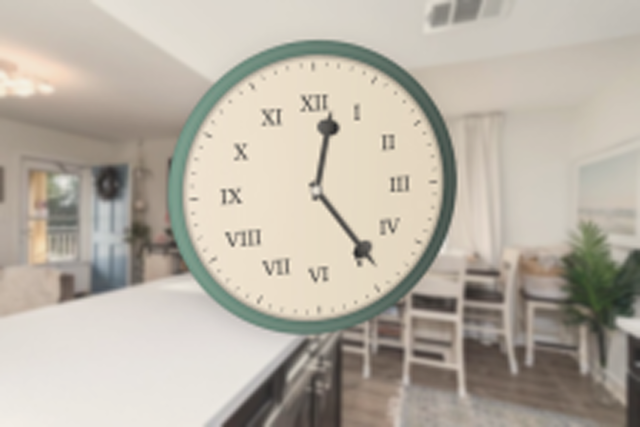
12 h 24 min
